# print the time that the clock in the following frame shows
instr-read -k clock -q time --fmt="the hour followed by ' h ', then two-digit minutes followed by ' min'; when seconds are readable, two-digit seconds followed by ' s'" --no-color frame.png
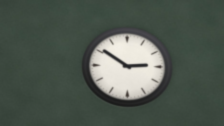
2 h 51 min
